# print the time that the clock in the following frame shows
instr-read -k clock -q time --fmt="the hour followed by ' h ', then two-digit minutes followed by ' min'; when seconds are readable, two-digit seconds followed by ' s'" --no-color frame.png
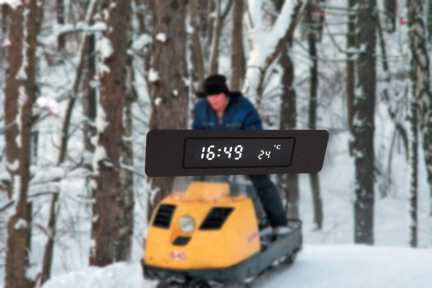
16 h 49 min
